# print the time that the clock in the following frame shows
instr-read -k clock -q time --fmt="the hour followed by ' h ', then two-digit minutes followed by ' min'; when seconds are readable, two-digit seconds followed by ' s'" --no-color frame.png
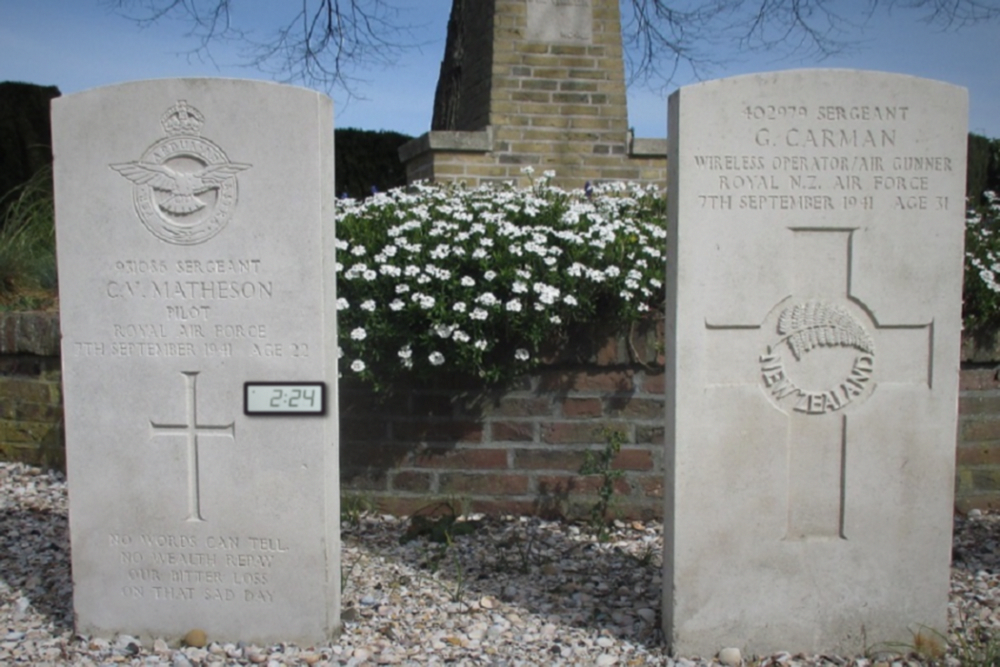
2 h 24 min
